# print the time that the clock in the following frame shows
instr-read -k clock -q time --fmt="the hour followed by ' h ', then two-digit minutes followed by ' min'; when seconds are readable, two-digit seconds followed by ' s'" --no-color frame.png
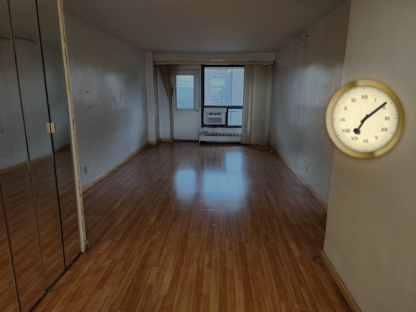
7 h 09 min
